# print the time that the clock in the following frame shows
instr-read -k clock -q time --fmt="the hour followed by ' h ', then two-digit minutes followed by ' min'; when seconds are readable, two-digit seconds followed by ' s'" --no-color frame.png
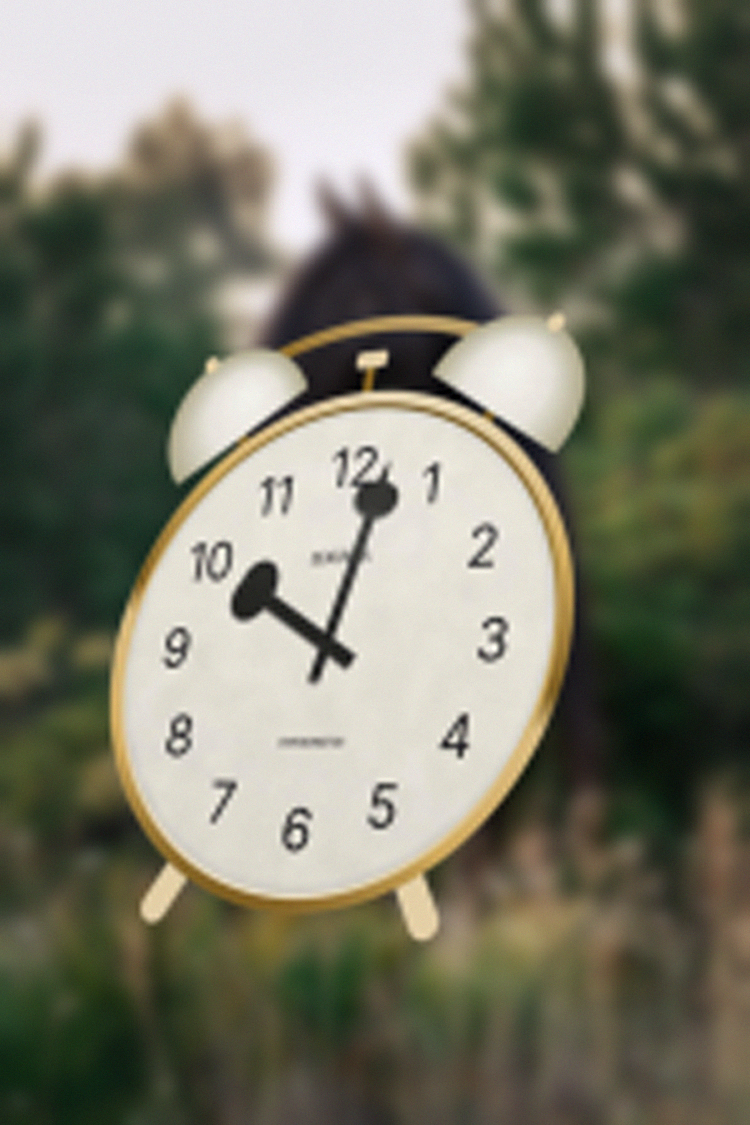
10 h 02 min
